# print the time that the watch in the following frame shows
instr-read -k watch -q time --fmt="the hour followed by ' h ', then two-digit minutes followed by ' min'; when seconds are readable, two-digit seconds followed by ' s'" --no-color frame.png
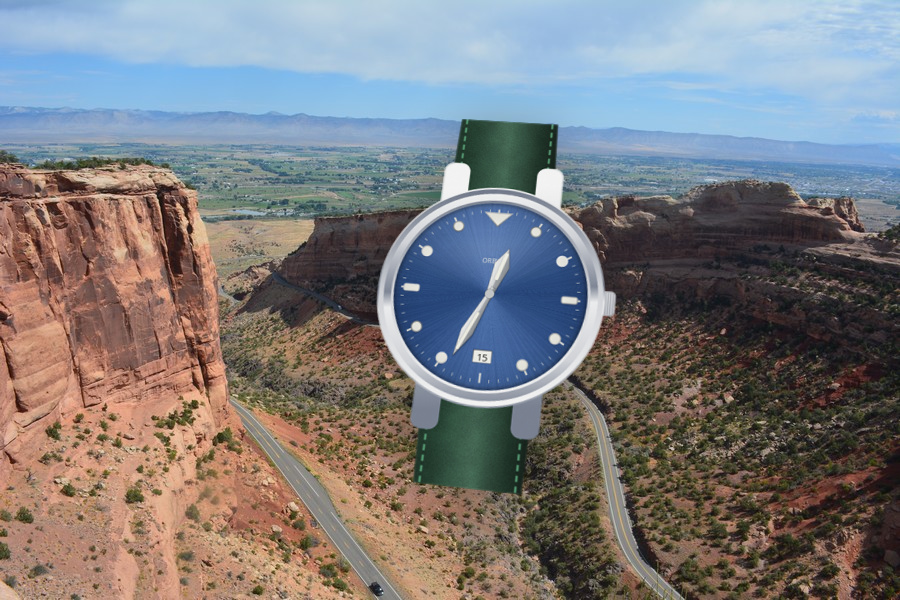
12 h 34 min
